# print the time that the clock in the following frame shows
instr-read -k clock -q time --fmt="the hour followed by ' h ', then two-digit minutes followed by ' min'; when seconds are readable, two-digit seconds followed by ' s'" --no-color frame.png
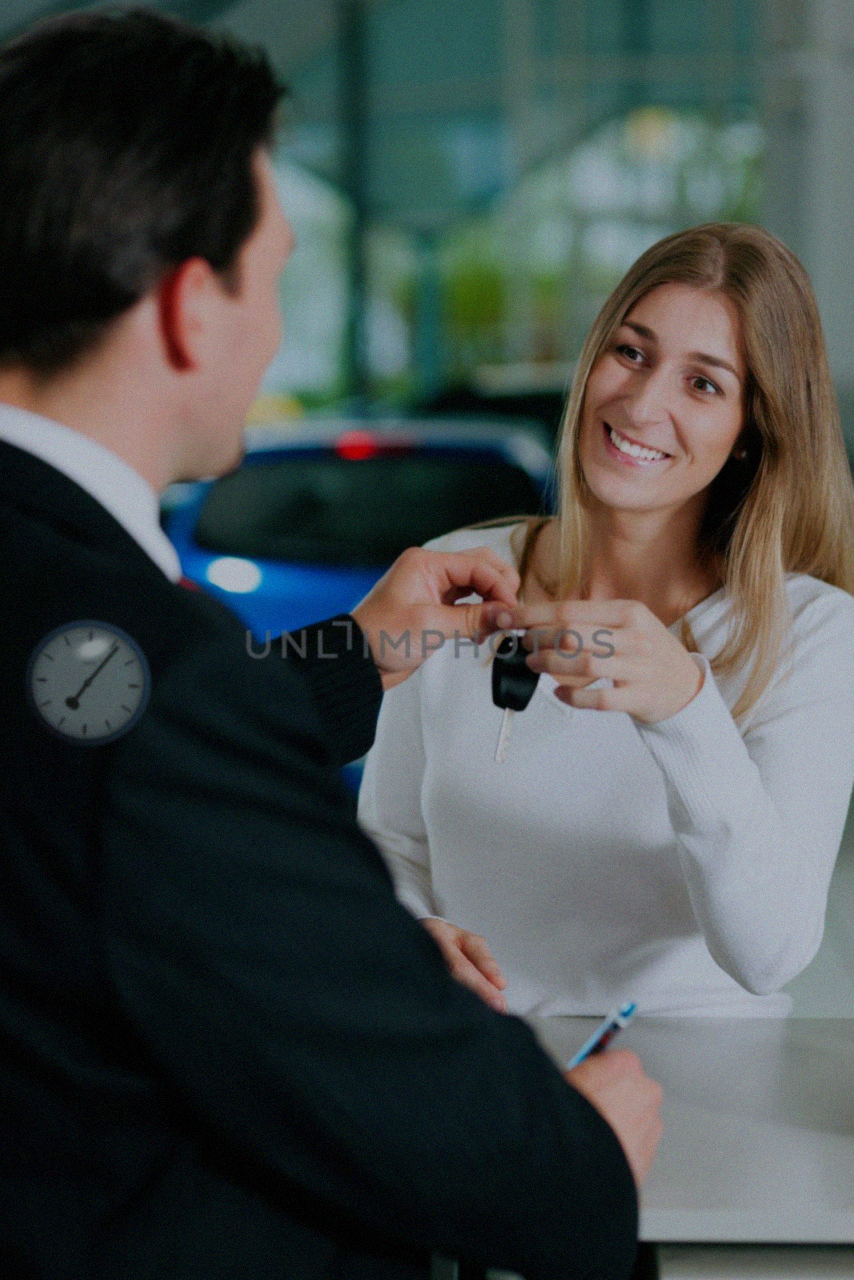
7 h 06 min
